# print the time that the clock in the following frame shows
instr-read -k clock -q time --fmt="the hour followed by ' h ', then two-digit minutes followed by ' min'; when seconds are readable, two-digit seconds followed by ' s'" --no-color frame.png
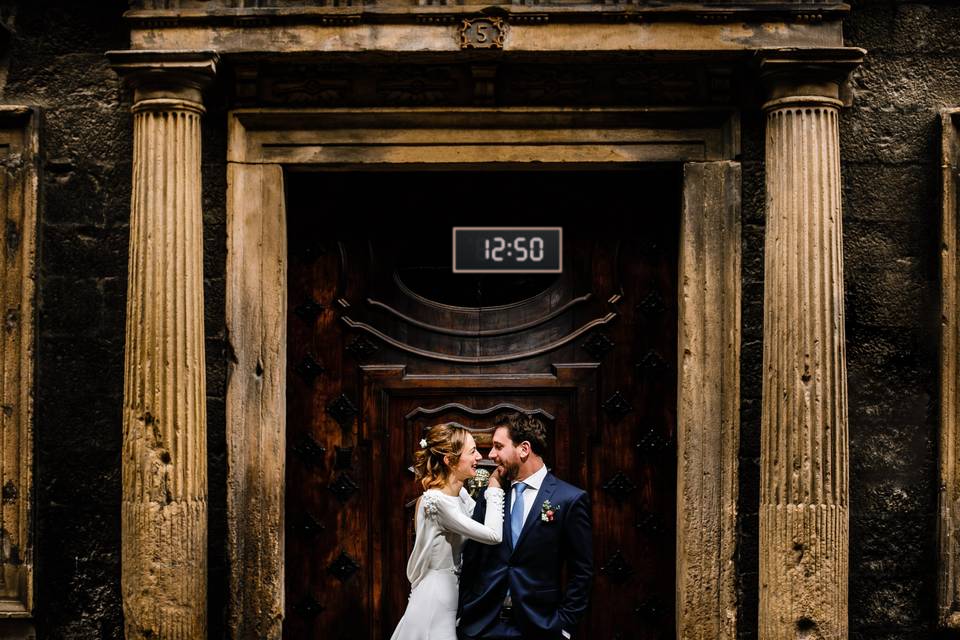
12 h 50 min
